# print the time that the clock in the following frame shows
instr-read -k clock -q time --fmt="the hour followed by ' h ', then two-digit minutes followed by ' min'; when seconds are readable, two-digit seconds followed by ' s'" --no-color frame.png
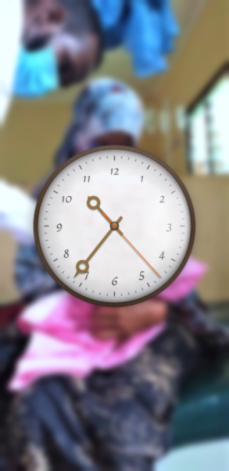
10 h 36 min 23 s
